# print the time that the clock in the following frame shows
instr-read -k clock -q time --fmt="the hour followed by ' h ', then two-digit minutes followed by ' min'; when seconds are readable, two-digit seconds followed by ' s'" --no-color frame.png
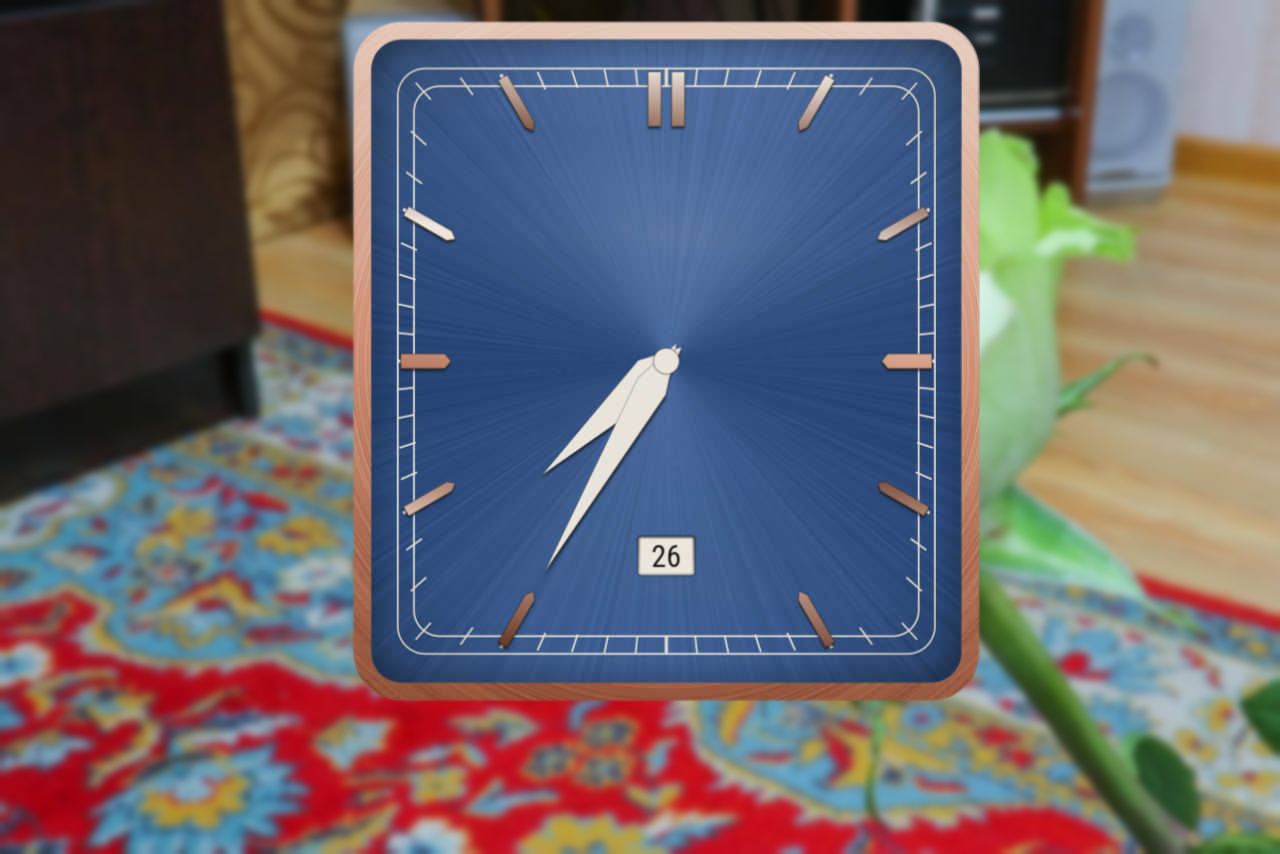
7 h 35 min
